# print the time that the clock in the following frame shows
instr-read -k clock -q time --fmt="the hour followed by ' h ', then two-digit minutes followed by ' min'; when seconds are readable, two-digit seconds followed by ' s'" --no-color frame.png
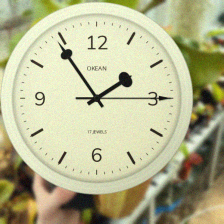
1 h 54 min 15 s
